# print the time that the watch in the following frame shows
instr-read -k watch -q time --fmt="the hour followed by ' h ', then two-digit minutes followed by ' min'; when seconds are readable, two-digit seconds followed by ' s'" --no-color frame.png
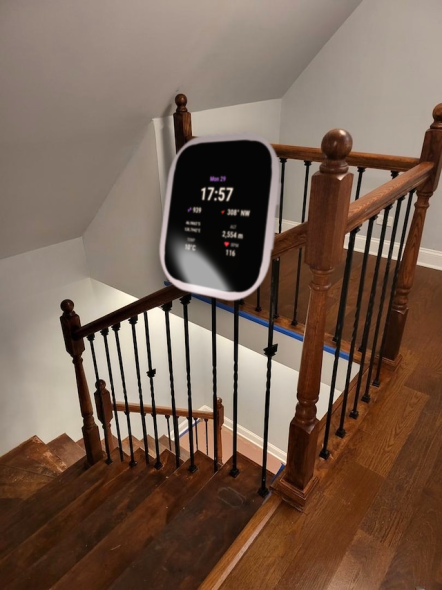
17 h 57 min
